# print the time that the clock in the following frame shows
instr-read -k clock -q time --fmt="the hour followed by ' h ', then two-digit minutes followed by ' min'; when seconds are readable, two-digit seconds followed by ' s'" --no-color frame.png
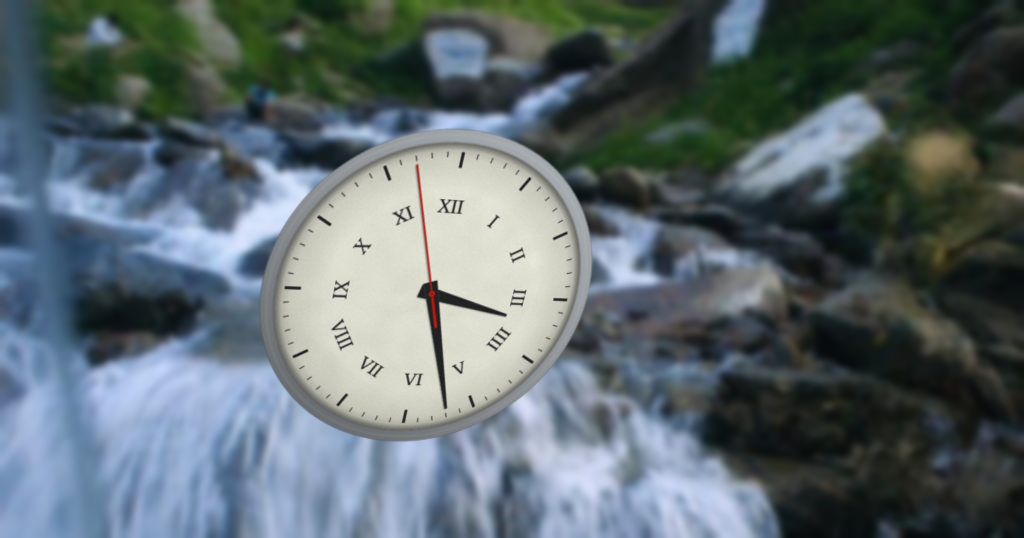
3 h 26 min 57 s
